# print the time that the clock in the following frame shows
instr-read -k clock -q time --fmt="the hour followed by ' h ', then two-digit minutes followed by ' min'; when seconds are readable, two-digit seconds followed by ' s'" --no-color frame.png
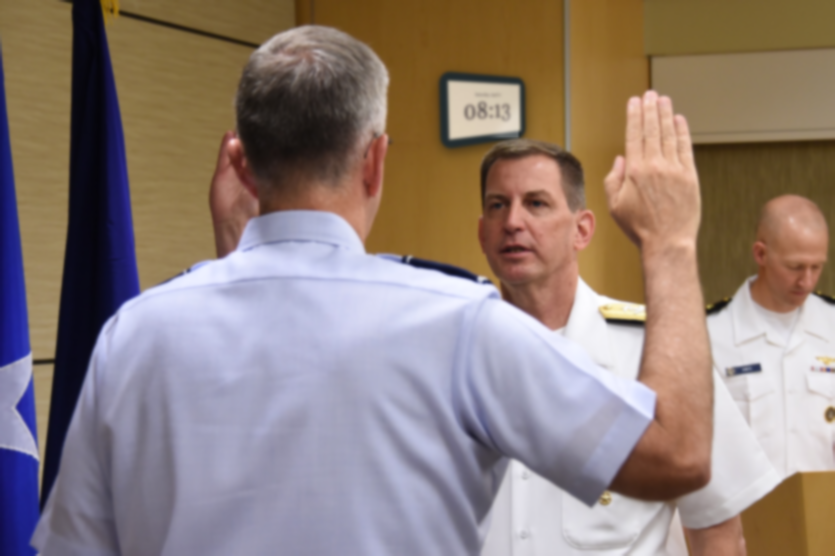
8 h 13 min
